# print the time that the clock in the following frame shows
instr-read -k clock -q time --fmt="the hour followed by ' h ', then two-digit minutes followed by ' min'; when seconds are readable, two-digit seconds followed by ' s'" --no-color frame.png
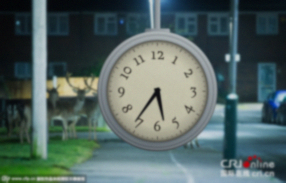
5 h 36 min
